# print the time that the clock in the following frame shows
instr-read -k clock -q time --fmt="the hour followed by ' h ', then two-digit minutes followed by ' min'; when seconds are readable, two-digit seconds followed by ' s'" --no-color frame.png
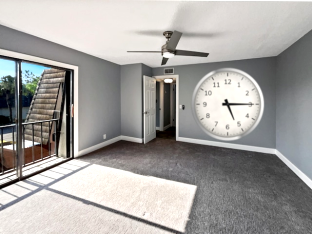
5 h 15 min
